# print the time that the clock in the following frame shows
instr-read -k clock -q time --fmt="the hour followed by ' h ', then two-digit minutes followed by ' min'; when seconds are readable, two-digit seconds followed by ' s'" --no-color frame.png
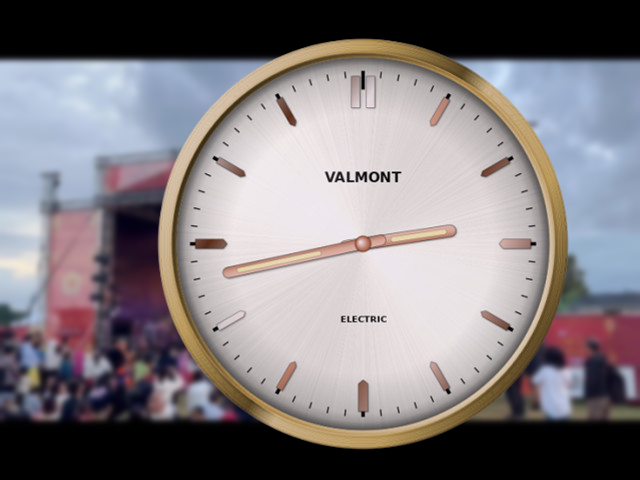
2 h 43 min
